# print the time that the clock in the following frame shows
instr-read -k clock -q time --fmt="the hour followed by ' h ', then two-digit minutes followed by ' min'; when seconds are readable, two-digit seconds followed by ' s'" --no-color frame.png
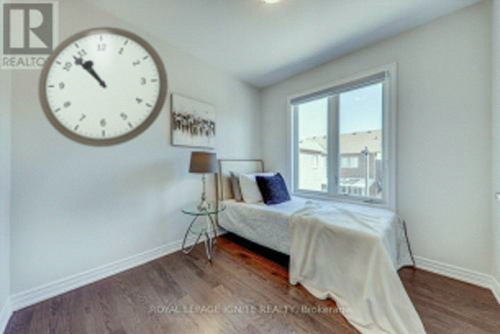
10 h 53 min
